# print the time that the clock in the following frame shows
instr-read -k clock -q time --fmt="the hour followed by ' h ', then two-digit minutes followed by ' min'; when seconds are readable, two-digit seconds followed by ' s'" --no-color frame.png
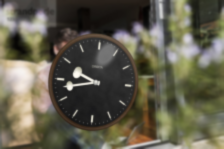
9 h 43 min
